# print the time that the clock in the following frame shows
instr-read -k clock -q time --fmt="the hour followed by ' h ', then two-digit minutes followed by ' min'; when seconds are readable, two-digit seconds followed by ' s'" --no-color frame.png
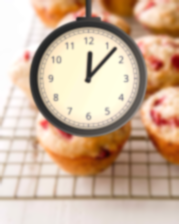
12 h 07 min
